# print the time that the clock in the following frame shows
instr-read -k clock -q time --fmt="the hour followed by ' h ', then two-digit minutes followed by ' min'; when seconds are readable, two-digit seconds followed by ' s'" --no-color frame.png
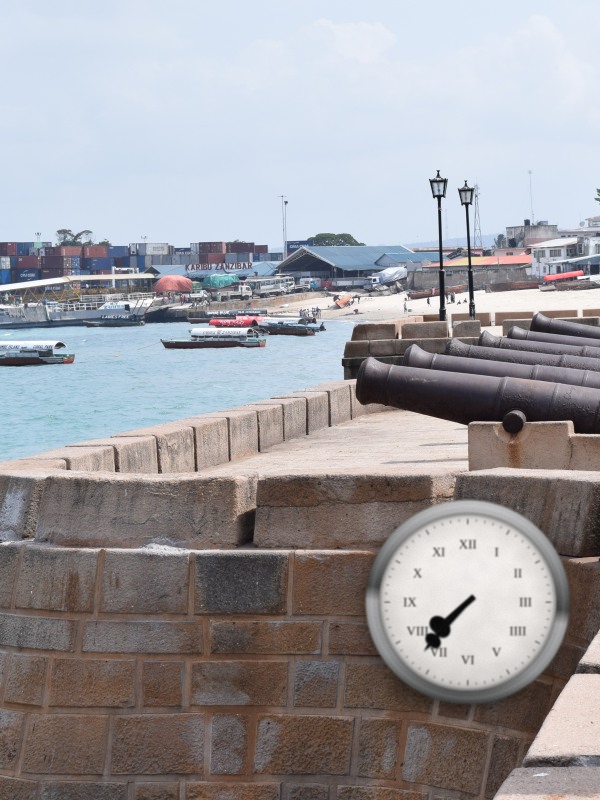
7 h 37 min
